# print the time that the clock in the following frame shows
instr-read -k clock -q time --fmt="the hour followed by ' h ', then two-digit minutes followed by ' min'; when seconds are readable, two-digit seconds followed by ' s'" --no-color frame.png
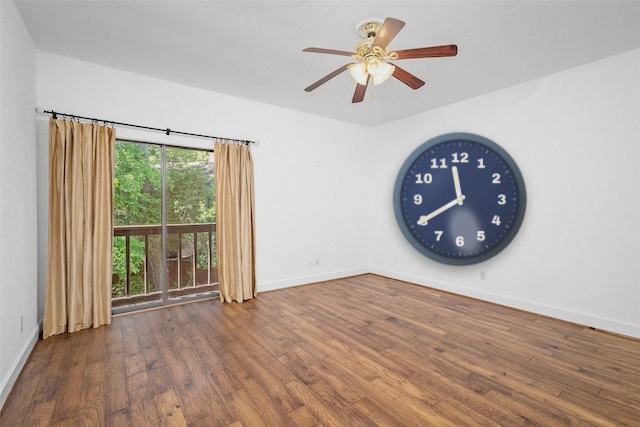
11 h 40 min
